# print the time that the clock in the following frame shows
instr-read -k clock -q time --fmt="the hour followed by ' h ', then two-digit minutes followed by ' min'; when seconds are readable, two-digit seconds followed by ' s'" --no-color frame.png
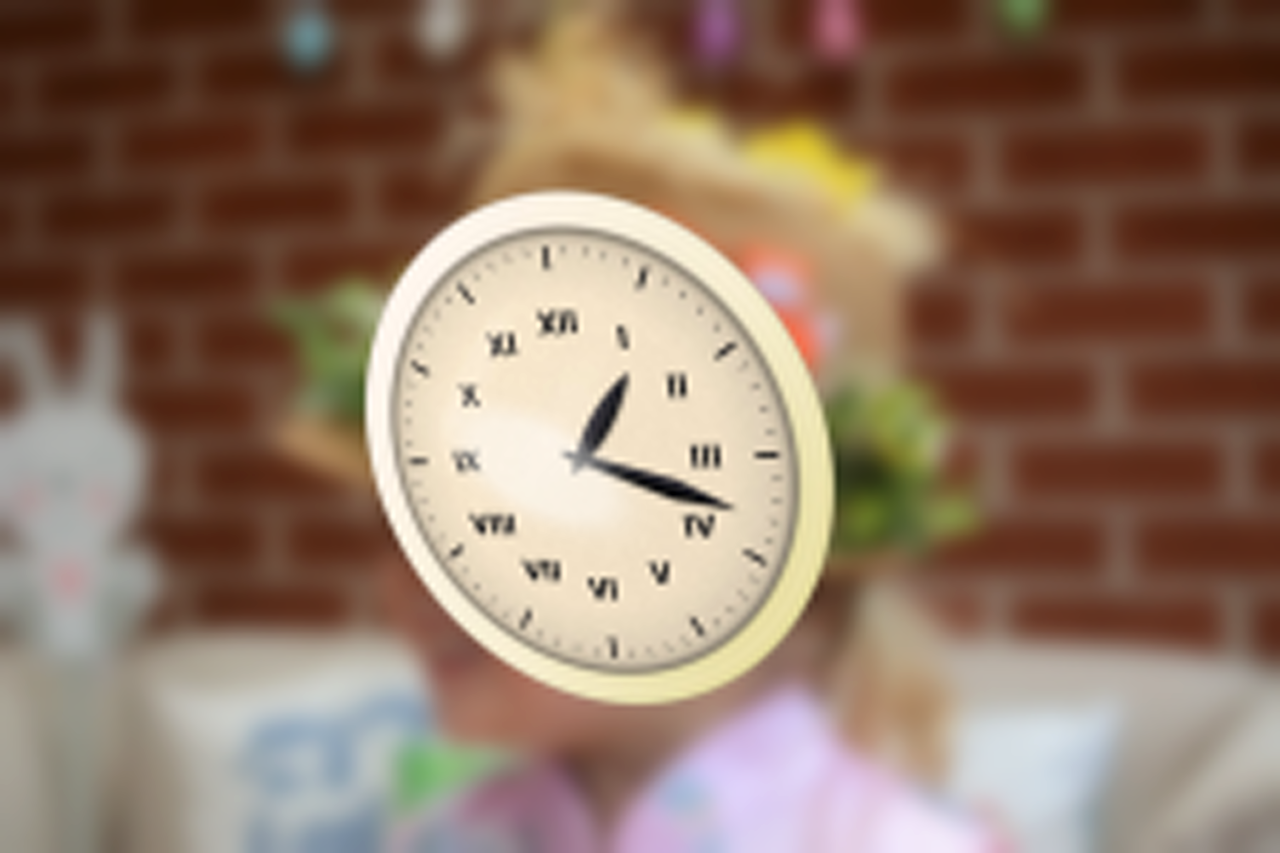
1 h 18 min
